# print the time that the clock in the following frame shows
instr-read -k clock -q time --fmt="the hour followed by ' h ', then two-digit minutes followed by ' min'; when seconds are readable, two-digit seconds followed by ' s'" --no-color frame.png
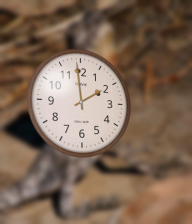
1 h 59 min
